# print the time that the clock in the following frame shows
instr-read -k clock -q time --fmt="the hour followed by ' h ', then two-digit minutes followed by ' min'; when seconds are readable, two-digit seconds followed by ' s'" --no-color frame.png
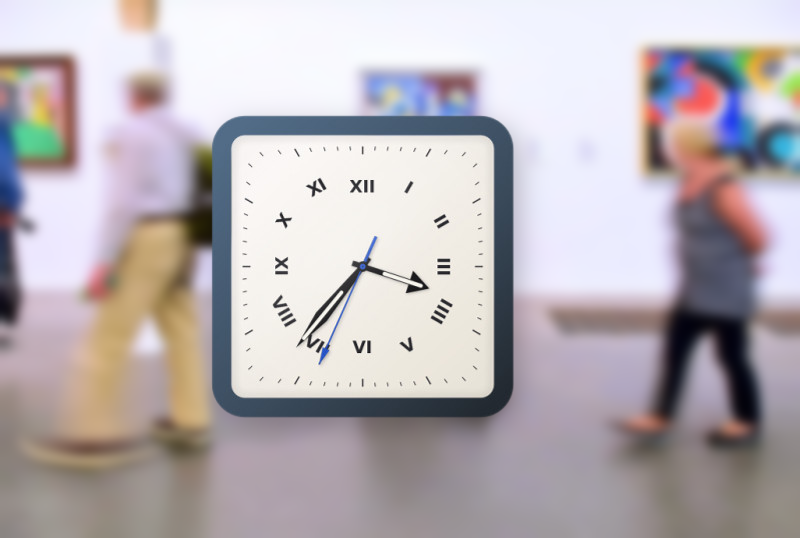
3 h 36 min 34 s
